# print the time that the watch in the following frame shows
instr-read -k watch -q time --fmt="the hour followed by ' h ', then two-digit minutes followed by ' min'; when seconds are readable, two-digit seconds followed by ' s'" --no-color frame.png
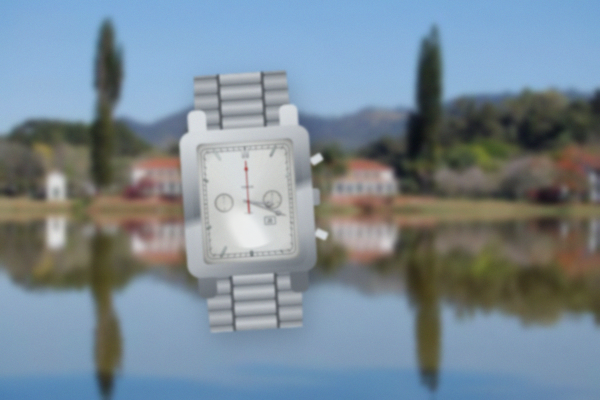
3 h 19 min
